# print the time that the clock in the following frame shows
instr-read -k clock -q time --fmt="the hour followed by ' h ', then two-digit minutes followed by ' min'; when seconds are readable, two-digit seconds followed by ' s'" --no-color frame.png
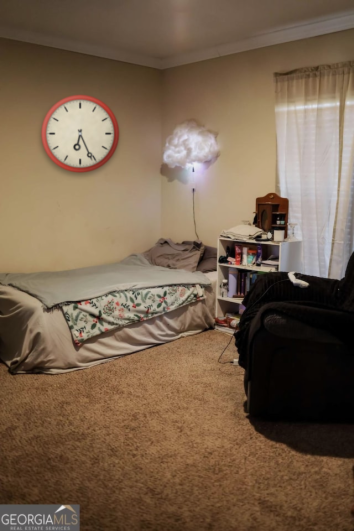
6 h 26 min
